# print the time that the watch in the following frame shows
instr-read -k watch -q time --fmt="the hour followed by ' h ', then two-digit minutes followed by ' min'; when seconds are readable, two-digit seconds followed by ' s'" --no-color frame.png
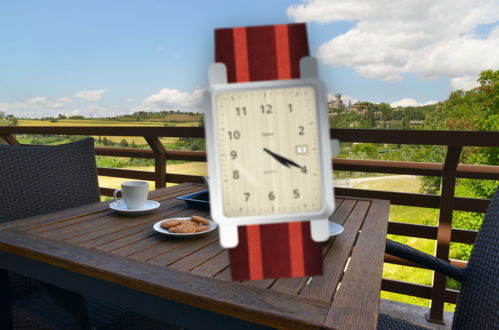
4 h 20 min
